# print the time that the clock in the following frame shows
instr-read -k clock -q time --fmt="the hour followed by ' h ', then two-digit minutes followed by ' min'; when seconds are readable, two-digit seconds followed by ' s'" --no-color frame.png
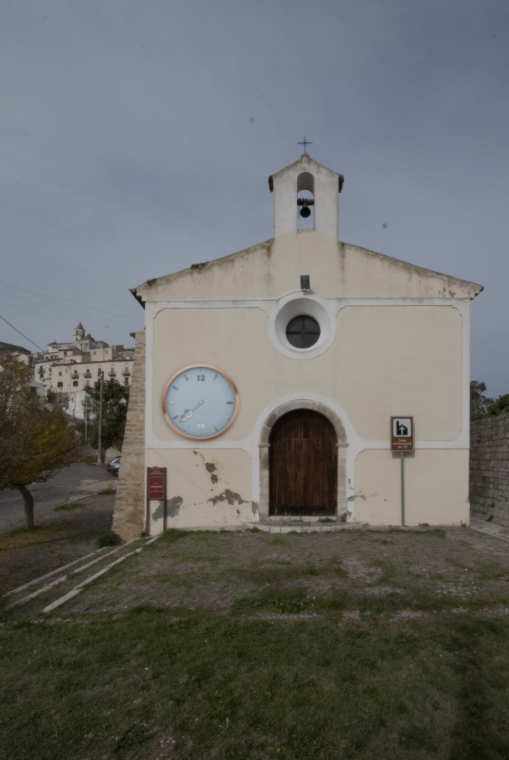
7 h 38 min
